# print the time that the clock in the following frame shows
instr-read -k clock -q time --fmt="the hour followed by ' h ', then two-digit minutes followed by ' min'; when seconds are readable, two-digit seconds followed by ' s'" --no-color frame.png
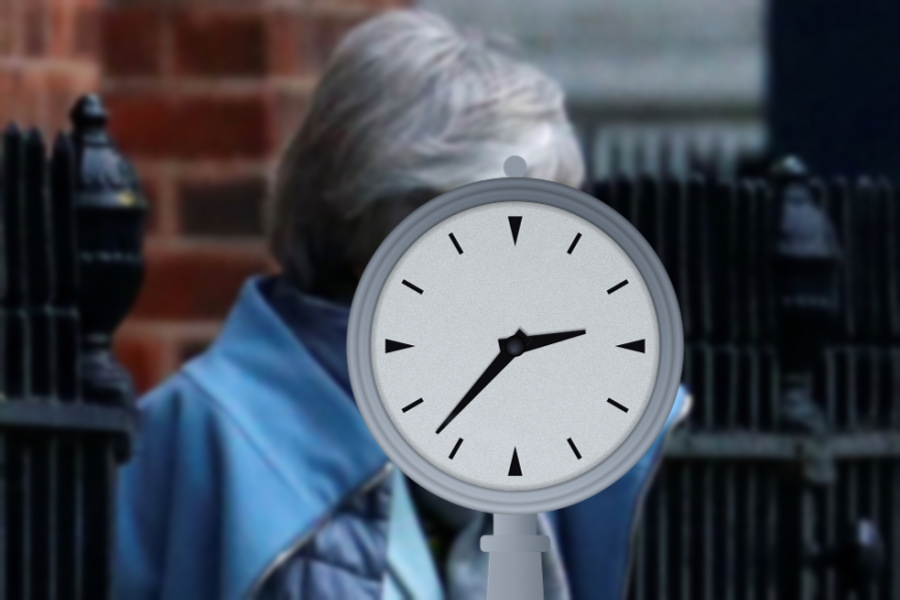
2 h 37 min
